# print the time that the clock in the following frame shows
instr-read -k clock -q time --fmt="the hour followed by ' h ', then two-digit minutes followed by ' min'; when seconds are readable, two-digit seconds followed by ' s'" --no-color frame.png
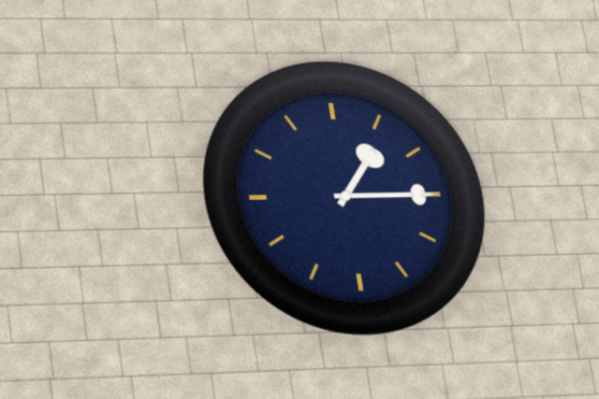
1 h 15 min
